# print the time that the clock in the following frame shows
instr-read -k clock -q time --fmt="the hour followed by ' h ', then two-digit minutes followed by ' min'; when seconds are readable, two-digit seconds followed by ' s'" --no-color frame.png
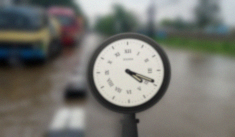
4 h 19 min
